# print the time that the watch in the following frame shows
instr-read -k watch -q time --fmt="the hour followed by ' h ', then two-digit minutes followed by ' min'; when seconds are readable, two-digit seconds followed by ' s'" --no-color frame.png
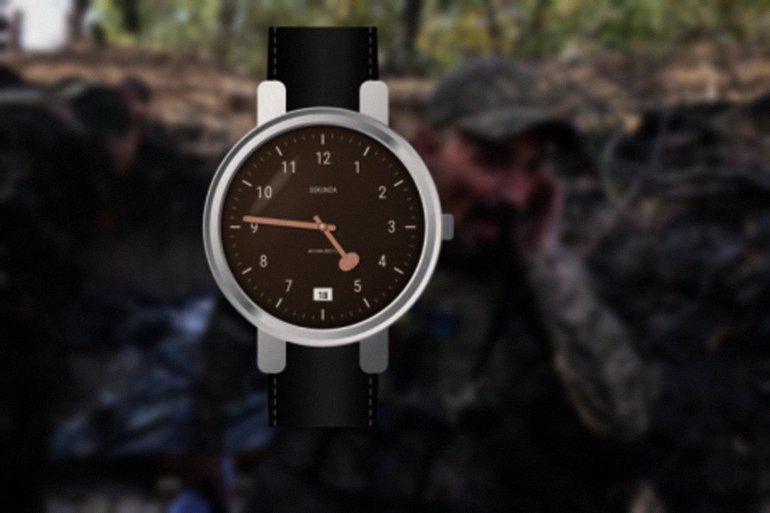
4 h 46 min
